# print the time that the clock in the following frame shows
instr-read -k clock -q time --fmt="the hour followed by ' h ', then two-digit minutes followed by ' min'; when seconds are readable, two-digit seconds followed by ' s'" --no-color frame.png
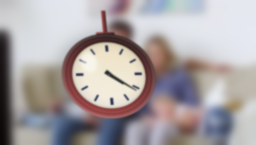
4 h 21 min
